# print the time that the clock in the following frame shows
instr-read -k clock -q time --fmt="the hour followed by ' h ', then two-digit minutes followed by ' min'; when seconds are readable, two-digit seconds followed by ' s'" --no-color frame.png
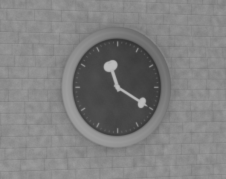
11 h 20 min
